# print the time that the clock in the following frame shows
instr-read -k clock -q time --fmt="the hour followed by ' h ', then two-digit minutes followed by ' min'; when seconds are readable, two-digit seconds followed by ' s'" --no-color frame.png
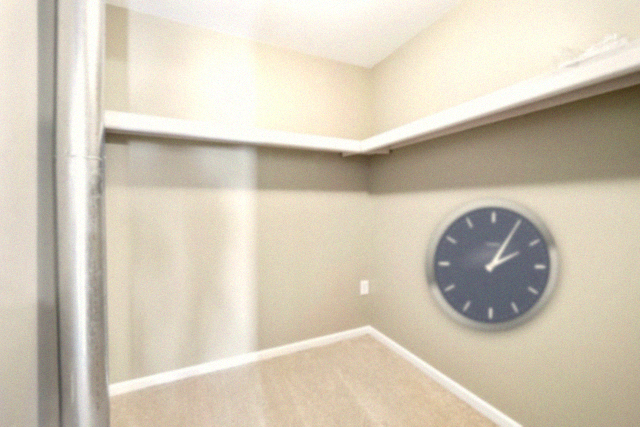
2 h 05 min
